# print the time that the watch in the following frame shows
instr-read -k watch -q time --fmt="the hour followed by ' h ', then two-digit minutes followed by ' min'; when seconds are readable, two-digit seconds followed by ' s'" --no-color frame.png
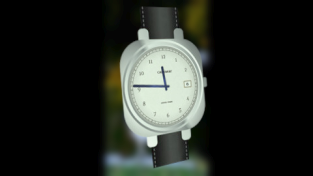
11 h 46 min
